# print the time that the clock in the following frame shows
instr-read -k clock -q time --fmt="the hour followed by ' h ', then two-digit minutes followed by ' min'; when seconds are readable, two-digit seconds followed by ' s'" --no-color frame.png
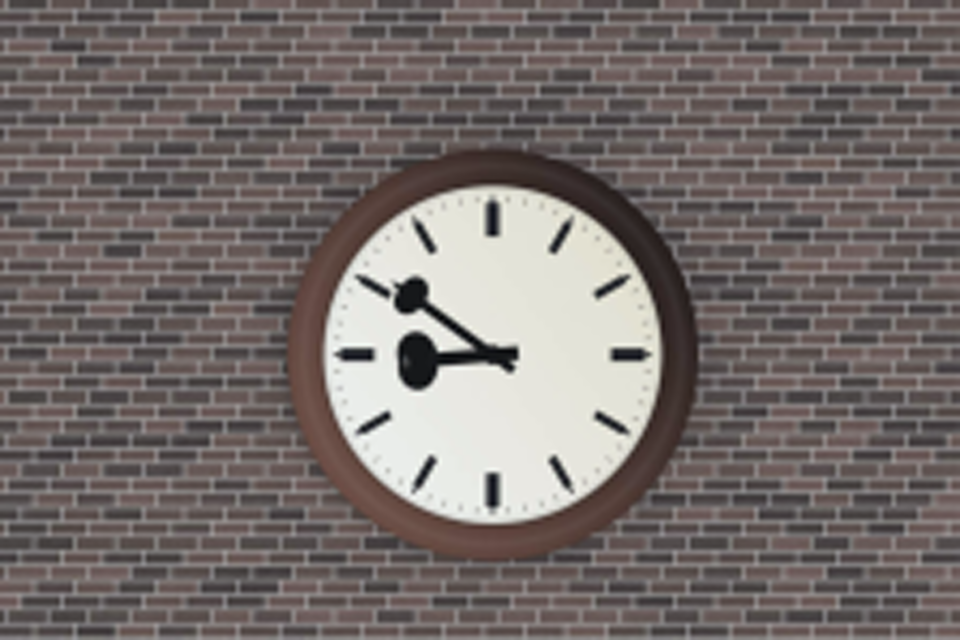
8 h 51 min
